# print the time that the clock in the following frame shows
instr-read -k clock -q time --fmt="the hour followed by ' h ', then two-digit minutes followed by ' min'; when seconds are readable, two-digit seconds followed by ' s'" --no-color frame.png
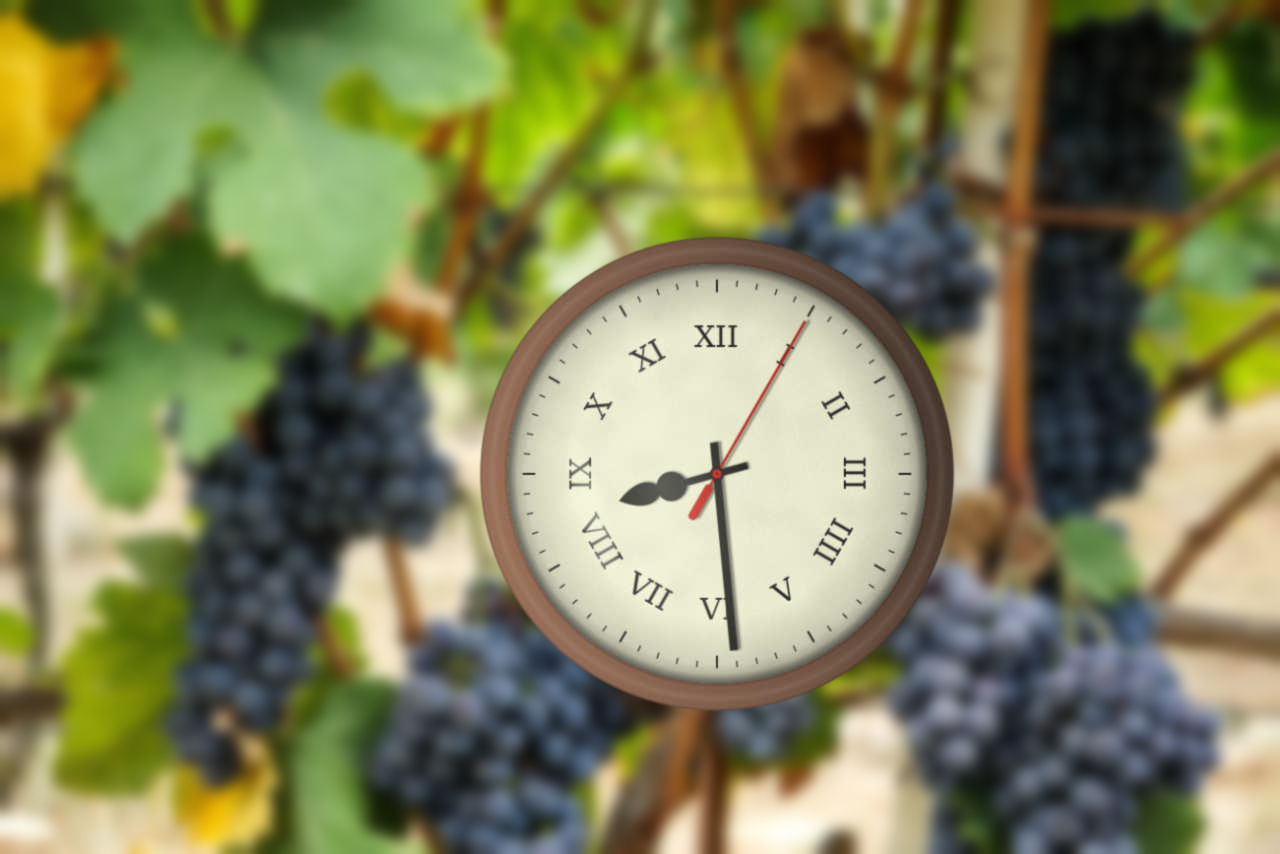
8 h 29 min 05 s
